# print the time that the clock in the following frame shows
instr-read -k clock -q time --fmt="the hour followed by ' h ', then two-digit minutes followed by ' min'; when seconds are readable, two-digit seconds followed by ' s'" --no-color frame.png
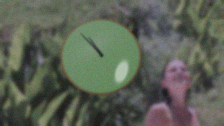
10 h 53 min
